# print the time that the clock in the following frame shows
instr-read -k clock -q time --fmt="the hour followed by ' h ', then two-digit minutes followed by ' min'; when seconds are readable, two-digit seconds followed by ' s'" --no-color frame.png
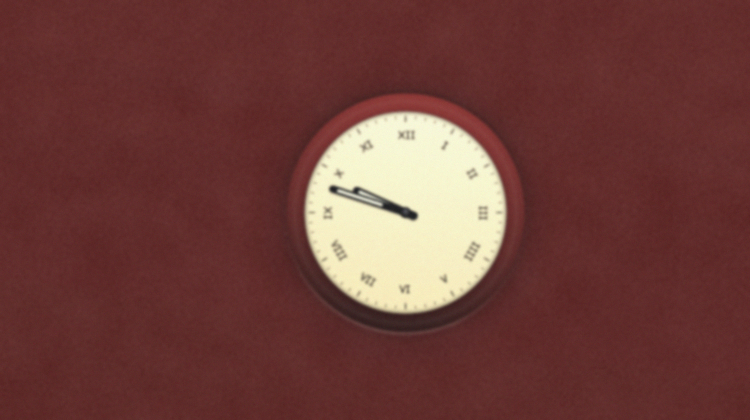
9 h 48 min
